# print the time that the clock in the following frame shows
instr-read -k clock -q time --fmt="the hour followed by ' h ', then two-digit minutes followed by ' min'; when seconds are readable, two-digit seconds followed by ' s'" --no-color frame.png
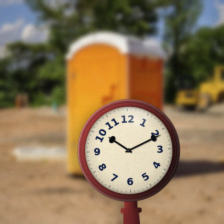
10 h 11 min
